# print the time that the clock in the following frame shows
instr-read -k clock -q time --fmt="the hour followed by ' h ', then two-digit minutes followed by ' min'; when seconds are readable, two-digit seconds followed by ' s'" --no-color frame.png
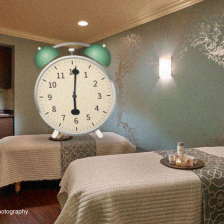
6 h 01 min
